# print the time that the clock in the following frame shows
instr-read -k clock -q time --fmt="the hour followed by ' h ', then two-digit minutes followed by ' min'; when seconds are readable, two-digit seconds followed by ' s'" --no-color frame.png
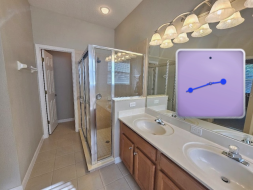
2 h 42 min
